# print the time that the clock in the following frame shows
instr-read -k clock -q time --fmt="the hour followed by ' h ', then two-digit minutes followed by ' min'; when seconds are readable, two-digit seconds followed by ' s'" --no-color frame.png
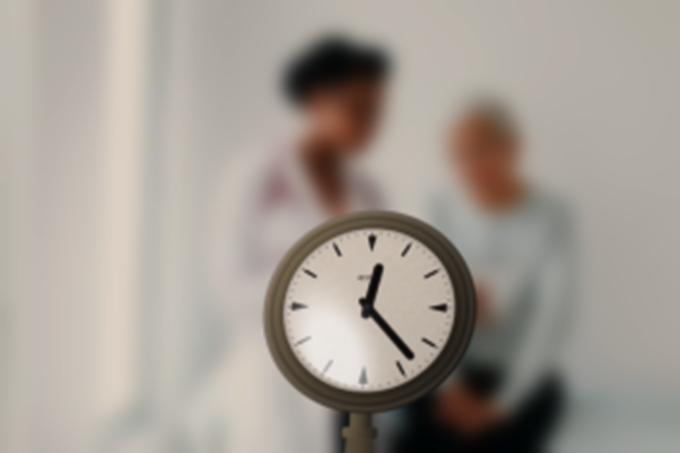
12 h 23 min
